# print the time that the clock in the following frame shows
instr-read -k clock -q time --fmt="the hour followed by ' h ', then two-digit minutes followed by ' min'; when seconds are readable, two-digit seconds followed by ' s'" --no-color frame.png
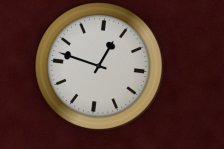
12 h 47 min
